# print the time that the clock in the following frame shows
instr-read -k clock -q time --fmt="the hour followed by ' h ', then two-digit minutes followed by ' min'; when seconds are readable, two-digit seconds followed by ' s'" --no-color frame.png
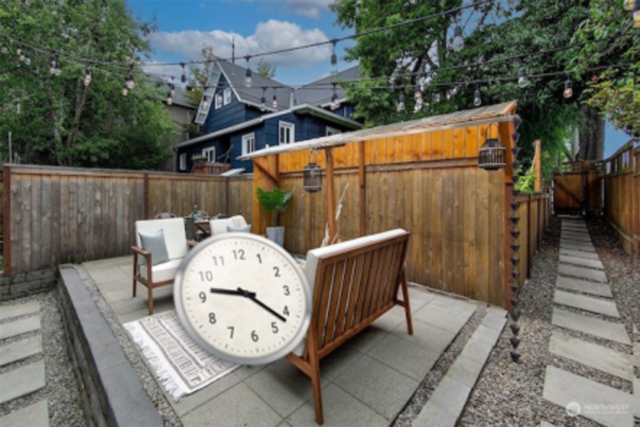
9 h 22 min
